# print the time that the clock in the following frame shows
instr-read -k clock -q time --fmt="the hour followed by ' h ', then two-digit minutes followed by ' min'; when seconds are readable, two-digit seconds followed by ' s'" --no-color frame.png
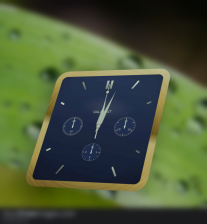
12 h 02 min
